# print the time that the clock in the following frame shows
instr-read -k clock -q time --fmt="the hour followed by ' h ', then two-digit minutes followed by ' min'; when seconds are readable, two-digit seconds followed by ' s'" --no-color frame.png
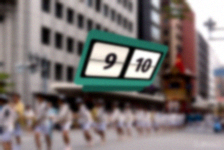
9 h 10 min
